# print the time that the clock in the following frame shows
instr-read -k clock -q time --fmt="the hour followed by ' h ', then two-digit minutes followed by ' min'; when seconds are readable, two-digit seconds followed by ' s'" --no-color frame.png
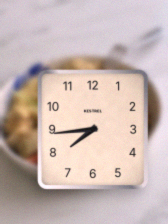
7 h 44 min
